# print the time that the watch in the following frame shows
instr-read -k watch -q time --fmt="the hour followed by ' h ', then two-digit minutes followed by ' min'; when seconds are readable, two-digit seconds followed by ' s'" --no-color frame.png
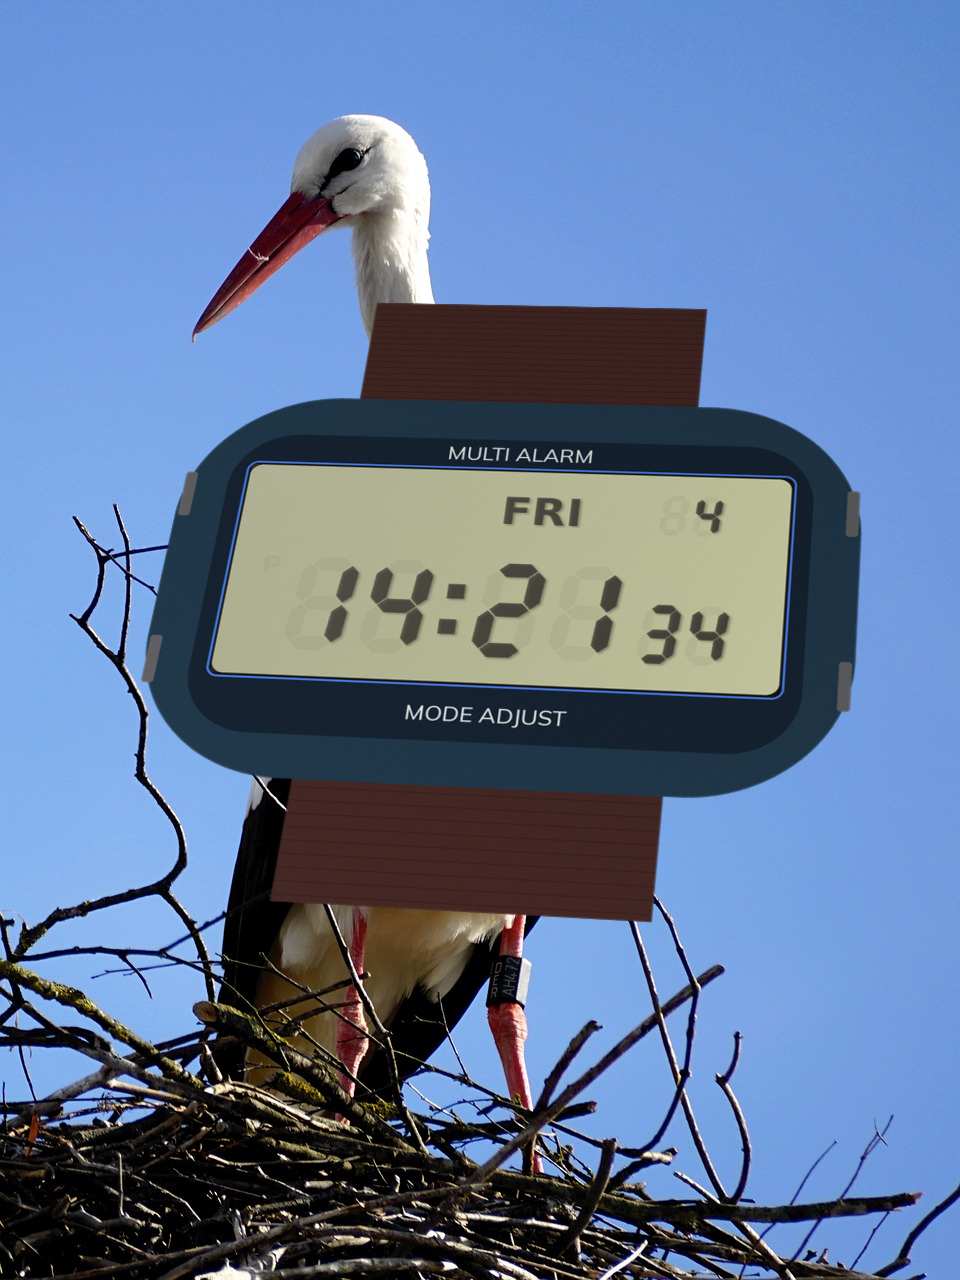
14 h 21 min 34 s
